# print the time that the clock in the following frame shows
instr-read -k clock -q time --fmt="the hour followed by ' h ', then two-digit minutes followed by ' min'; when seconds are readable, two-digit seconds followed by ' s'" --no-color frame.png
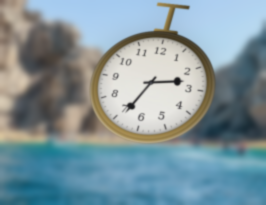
2 h 34 min
